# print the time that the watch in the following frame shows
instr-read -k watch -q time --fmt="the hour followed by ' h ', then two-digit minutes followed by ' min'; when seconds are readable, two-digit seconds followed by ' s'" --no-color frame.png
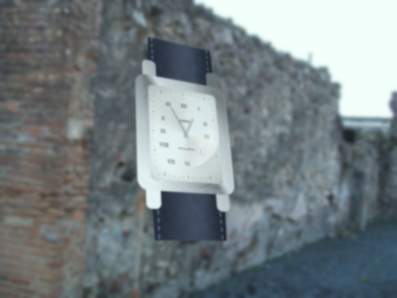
12 h 55 min
